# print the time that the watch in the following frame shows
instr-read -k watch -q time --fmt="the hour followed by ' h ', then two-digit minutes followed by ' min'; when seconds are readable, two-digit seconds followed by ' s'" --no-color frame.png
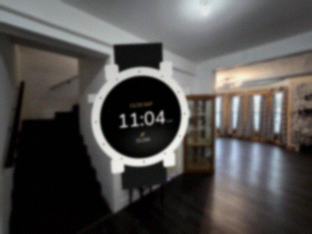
11 h 04 min
